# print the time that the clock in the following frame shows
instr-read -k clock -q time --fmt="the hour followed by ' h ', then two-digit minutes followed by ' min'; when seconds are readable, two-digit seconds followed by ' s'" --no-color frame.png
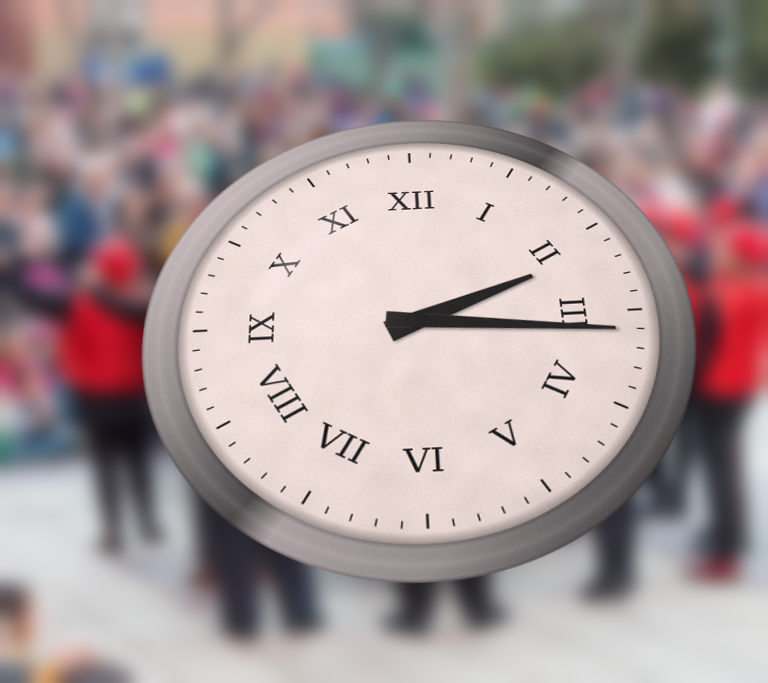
2 h 16 min
